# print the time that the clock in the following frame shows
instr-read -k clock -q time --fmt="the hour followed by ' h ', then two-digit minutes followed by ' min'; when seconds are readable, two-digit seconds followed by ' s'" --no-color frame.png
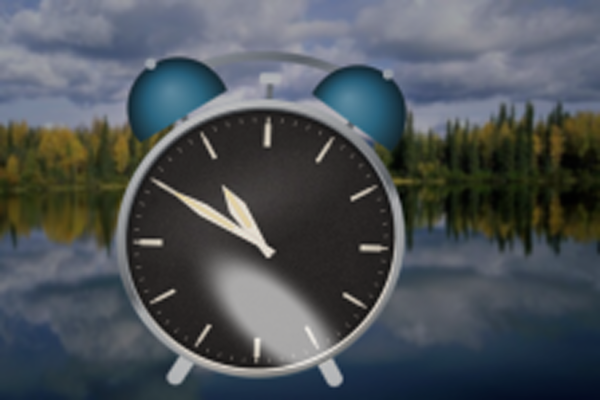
10 h 50 min
